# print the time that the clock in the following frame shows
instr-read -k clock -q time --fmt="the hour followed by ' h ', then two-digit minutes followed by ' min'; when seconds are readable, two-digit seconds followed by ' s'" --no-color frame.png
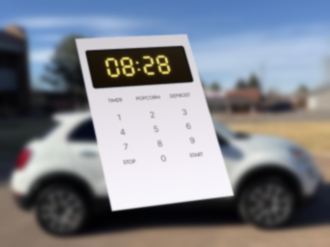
8 h 28 min
